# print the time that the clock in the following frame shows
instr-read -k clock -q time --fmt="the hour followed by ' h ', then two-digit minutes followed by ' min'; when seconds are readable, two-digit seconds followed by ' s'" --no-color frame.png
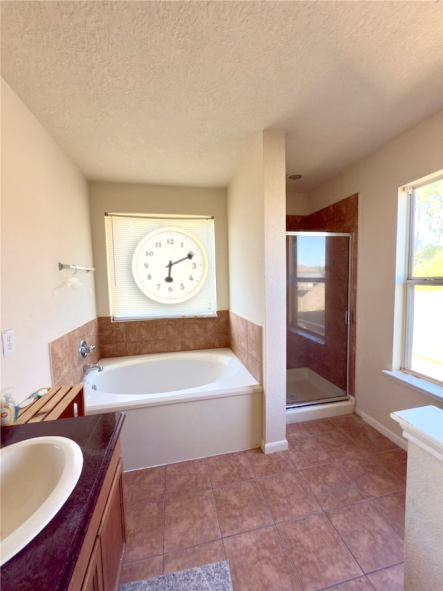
6 h 11 min
